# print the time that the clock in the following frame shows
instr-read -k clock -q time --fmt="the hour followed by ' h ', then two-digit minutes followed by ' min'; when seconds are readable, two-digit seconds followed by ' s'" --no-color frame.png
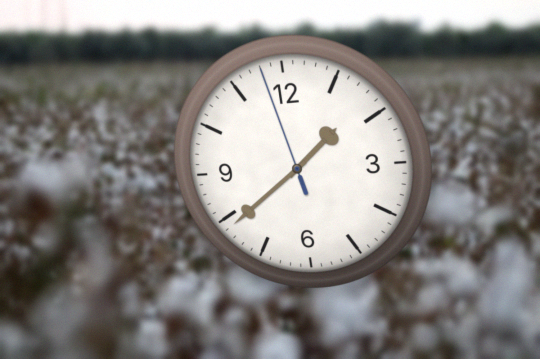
1 h 38 min 58 s
